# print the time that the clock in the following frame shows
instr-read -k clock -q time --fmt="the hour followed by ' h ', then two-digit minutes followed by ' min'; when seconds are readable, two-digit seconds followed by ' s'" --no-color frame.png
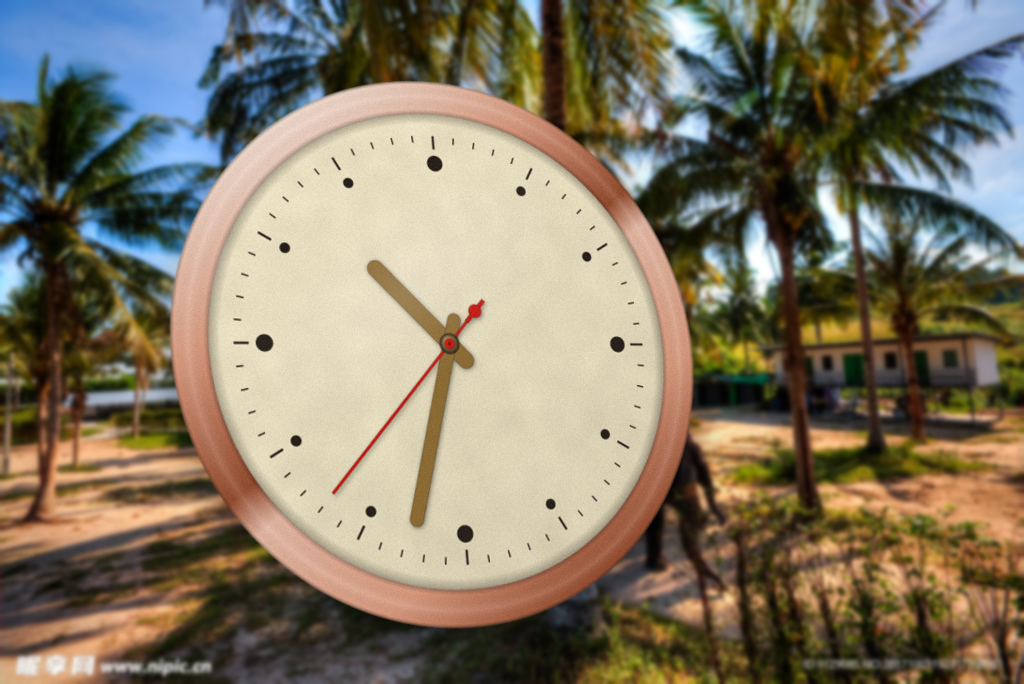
10 h 32 min 37 s
